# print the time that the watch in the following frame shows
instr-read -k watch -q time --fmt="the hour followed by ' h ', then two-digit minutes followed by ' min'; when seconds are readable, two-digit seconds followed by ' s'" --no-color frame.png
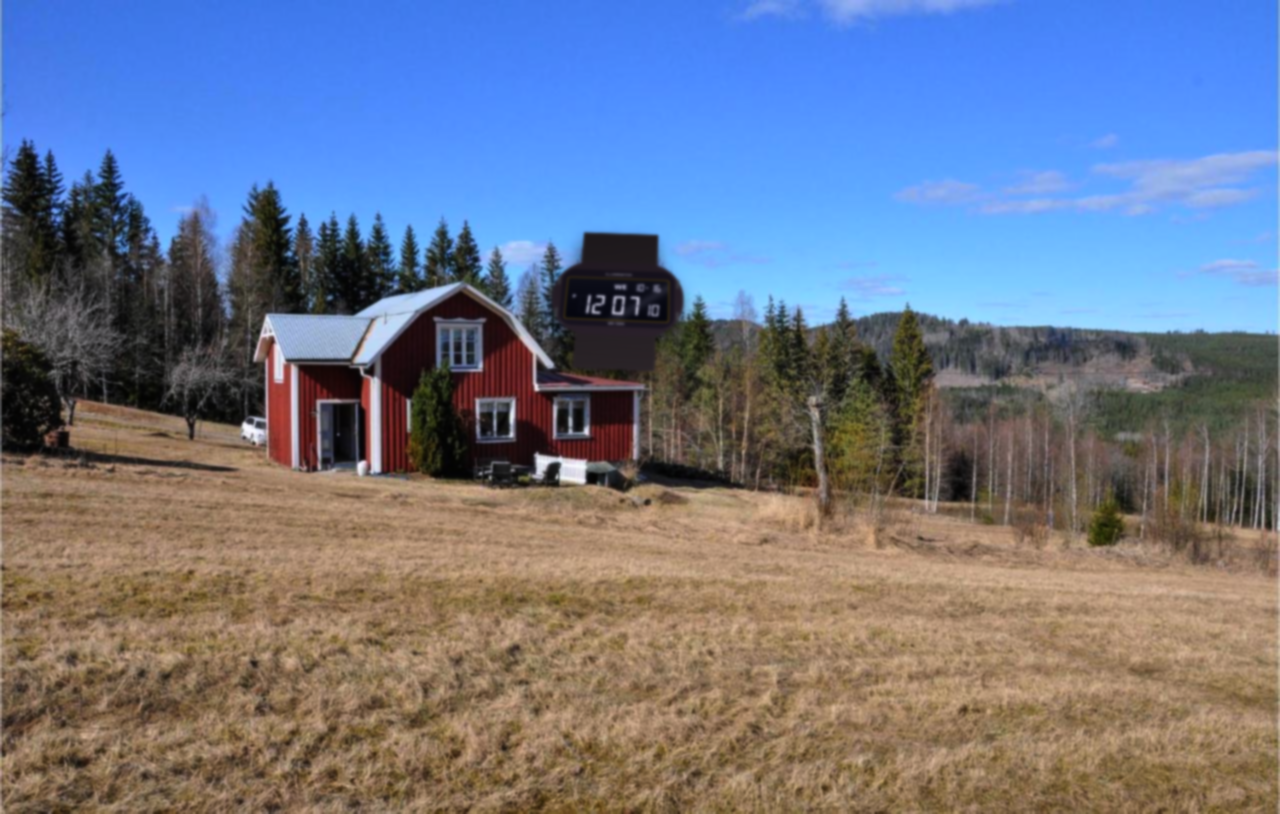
12 h 07 min
